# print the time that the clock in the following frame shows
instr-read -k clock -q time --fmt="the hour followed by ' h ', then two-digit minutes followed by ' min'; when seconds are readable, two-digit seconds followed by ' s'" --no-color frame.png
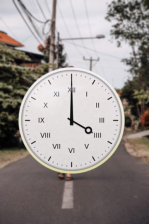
4 h 00 min
